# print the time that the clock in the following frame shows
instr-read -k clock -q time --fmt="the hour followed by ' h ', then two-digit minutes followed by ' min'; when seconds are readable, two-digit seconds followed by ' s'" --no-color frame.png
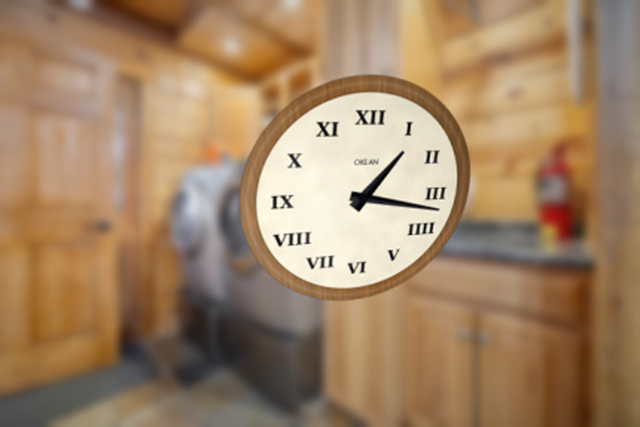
1 h 17 min
